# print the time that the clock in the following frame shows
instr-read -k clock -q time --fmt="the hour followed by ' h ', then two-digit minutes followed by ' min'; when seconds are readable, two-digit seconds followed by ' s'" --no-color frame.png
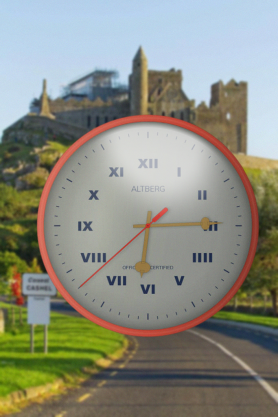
6 h 14 min 38 s
